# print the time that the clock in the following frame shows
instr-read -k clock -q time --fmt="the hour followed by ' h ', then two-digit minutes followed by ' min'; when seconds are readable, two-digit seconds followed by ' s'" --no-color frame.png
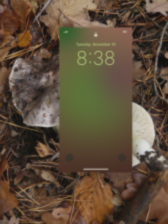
8 h 38 min
